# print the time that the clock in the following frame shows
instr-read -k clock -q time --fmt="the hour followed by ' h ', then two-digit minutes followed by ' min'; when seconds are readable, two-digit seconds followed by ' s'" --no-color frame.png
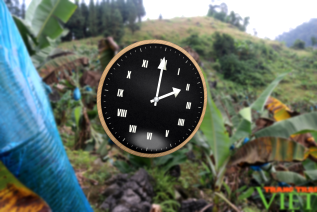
2 h 00 min
